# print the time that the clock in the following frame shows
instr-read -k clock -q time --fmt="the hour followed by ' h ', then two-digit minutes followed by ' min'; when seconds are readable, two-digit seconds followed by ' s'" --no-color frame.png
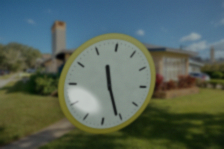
11 h 26 min
